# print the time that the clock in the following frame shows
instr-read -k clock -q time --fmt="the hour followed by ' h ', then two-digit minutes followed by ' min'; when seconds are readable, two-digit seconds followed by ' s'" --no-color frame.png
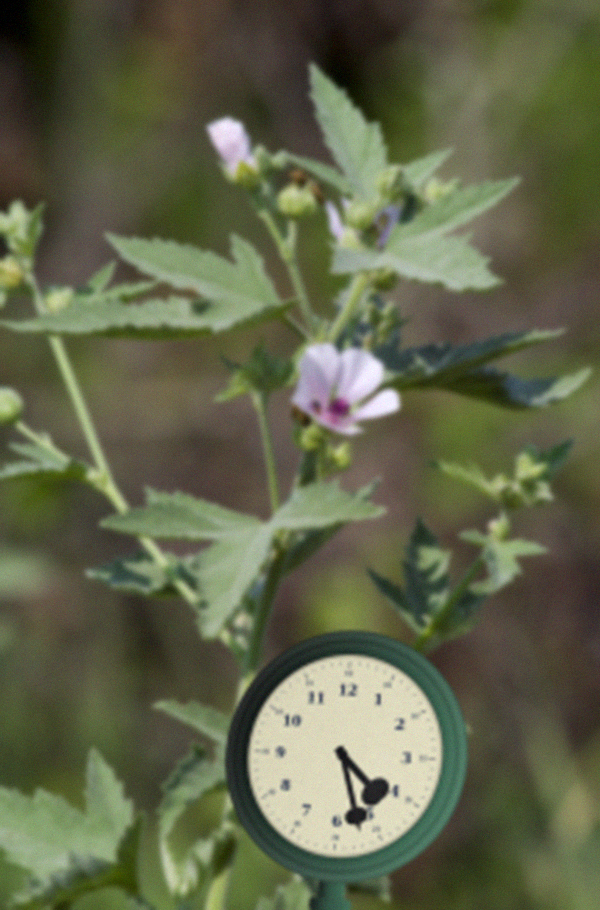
4 h 27 min
